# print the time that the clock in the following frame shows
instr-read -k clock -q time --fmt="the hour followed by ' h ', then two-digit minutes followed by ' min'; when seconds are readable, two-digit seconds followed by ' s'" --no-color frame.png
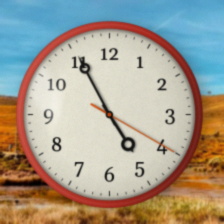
4 h 55 min 20 s
